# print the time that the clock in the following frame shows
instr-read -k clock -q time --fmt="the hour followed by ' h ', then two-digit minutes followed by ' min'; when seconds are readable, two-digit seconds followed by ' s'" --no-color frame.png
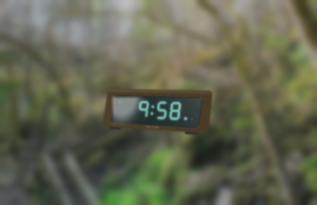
9 h 58 min
